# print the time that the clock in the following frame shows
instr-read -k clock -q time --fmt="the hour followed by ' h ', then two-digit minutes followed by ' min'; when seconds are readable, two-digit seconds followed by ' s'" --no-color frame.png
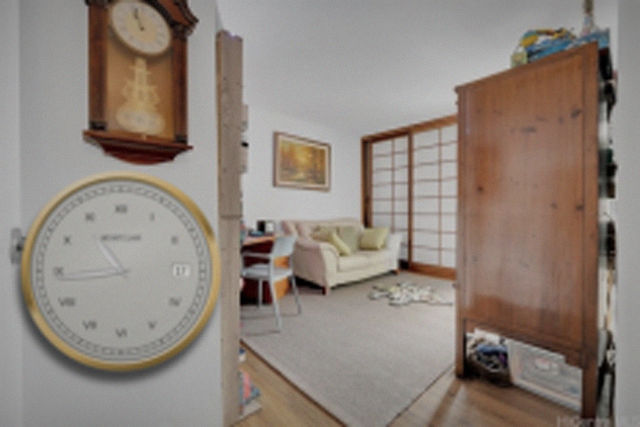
10 h 44 min
